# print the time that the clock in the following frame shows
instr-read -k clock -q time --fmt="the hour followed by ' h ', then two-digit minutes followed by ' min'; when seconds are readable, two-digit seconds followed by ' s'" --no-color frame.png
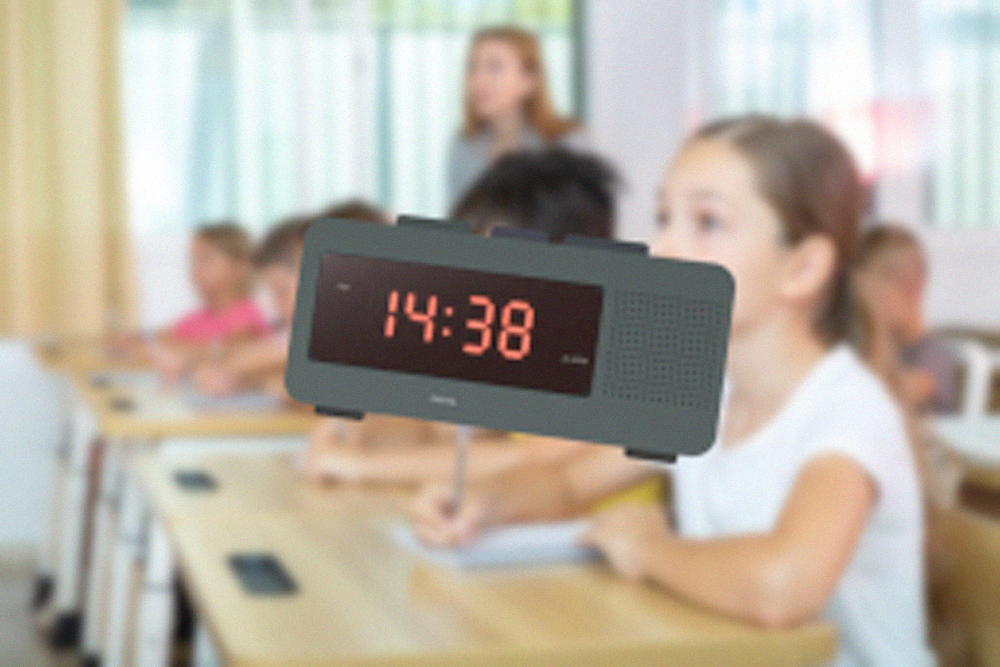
14 h 38 min
